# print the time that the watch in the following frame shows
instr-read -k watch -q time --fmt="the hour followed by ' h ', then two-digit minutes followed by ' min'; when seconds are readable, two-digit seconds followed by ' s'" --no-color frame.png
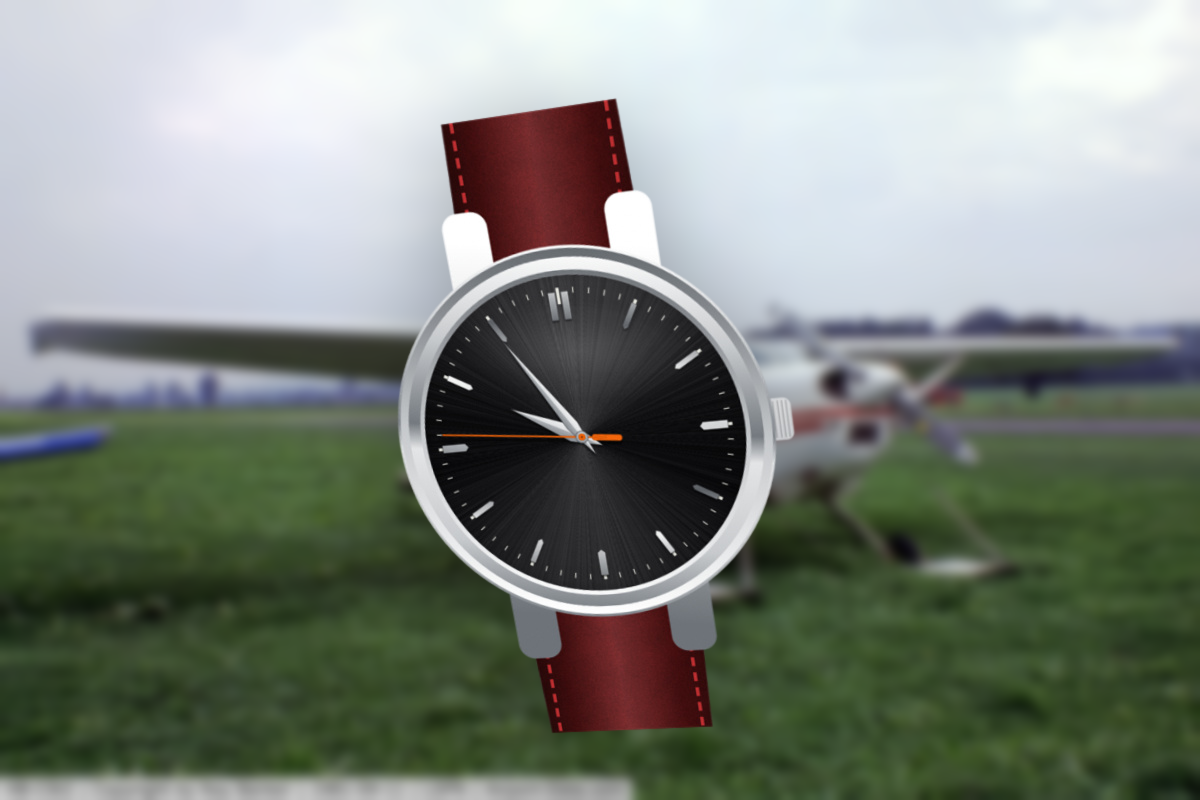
9 h 54 min 46 s
